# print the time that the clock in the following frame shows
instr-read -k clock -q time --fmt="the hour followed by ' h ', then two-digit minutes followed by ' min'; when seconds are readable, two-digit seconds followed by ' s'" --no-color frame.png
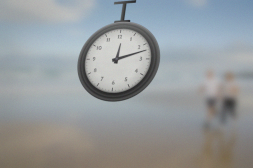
12 h 12 min
